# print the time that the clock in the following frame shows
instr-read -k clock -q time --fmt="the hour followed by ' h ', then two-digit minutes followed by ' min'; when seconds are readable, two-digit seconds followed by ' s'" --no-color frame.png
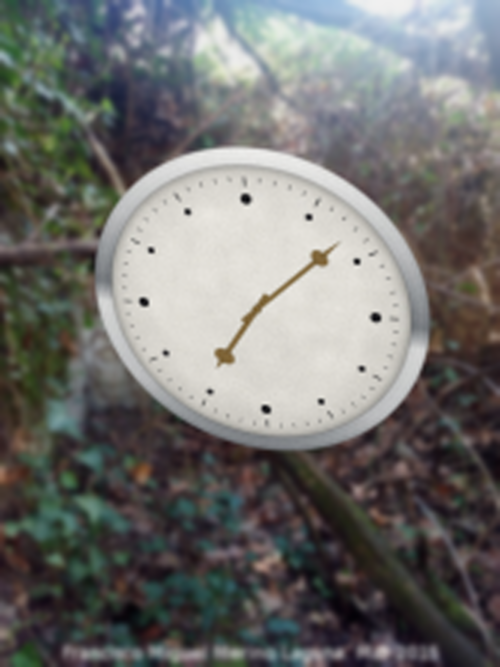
7 h 08 min
